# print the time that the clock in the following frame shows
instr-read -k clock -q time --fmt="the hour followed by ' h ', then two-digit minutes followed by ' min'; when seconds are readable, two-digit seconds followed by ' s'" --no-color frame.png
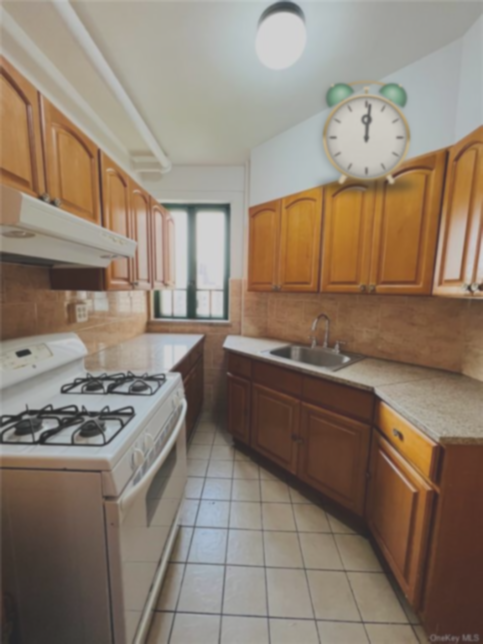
12 h 01 min
